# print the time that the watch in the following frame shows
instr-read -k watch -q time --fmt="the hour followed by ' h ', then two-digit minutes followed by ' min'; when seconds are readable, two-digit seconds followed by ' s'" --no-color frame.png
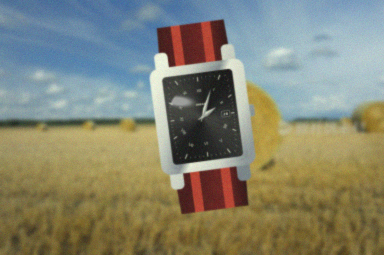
2 h 04 min
